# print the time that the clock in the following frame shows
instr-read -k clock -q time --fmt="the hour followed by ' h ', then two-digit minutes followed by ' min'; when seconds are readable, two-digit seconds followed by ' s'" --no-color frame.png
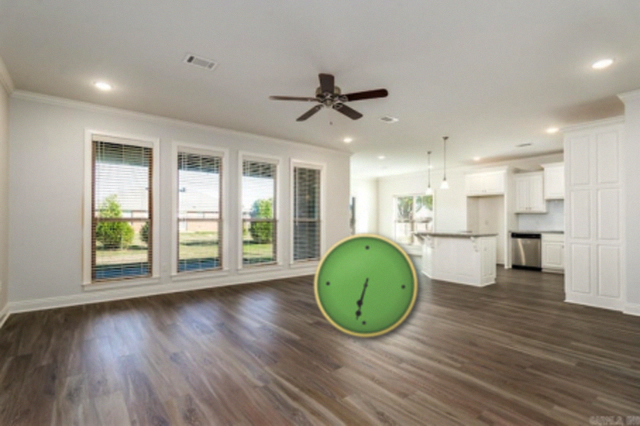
6 h 32 min
